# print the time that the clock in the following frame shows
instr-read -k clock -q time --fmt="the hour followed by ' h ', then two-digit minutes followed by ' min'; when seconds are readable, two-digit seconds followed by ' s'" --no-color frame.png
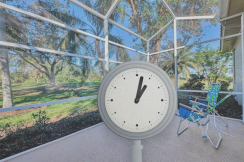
1 h 02 min
